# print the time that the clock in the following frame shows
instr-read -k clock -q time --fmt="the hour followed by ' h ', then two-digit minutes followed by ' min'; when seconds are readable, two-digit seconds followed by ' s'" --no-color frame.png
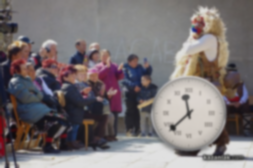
11 h 38 min
